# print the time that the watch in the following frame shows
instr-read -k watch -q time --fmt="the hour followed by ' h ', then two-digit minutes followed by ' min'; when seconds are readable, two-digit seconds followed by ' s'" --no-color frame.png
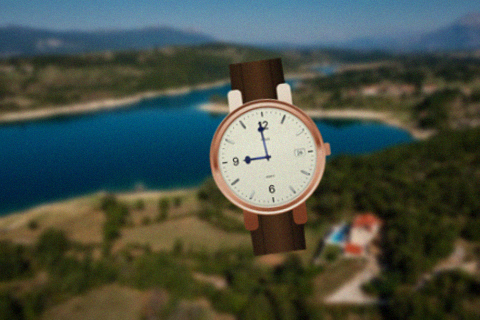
8 h 59 min
